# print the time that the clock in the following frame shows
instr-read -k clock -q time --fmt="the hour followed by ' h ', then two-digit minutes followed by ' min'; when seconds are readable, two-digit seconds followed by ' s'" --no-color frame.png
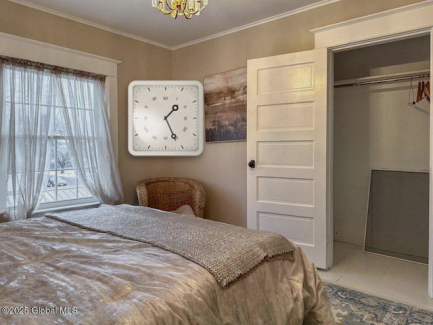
1 h 26 min
